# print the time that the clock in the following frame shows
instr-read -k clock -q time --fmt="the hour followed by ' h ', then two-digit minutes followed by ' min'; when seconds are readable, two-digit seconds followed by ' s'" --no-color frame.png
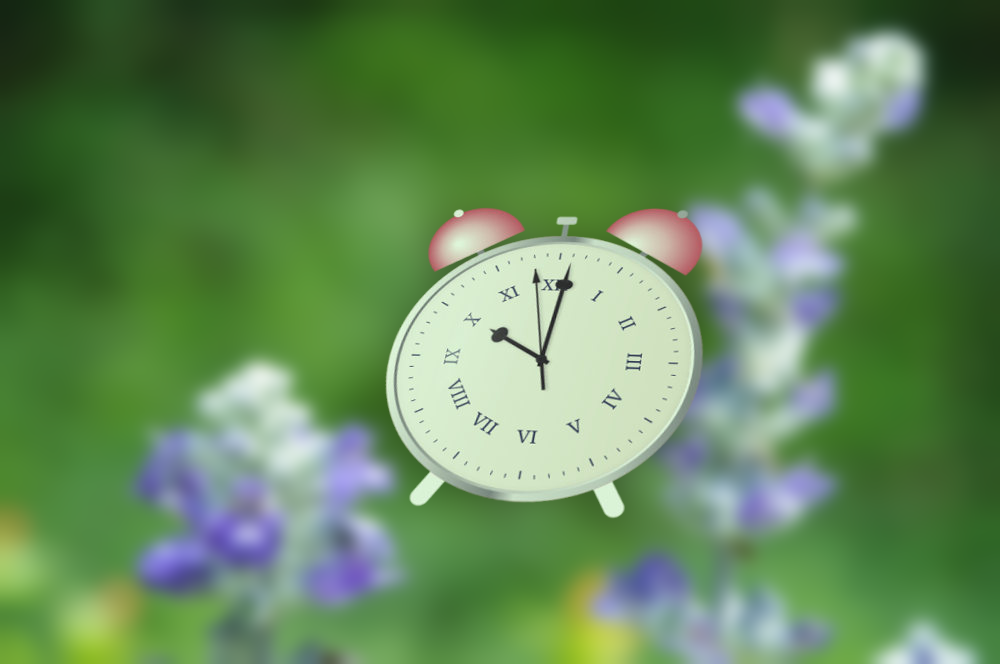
10 h 00 min 58 s
